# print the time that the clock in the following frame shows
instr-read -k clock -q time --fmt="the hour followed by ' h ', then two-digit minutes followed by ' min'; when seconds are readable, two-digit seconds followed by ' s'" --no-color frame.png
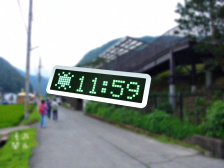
11 h 59 min
